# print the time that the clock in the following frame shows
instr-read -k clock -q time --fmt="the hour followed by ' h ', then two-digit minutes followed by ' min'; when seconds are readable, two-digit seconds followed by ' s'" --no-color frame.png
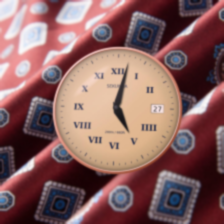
5 h 02 min
